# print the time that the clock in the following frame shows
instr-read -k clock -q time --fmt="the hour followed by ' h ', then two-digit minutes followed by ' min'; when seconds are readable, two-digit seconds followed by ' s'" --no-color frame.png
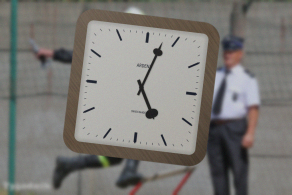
5 h 03 min
